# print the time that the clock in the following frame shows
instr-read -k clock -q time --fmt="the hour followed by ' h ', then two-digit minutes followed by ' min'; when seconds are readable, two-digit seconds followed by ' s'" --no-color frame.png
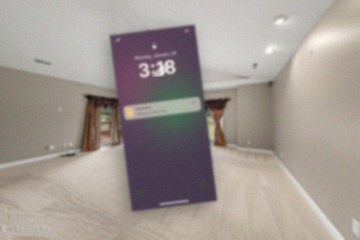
3 h 18 min
